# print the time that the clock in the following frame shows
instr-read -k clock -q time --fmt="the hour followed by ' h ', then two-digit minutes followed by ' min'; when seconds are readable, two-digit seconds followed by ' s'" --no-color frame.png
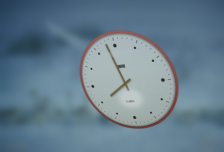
7 h 58 min
